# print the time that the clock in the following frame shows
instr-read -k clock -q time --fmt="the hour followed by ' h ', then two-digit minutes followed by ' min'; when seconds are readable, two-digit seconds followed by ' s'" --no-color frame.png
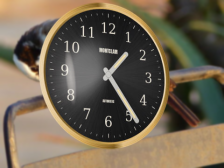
1 h 24 min
